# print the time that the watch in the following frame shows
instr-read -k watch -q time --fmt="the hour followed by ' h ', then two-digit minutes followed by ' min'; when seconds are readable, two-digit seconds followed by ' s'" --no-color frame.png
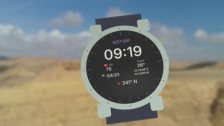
9 h 19 min
